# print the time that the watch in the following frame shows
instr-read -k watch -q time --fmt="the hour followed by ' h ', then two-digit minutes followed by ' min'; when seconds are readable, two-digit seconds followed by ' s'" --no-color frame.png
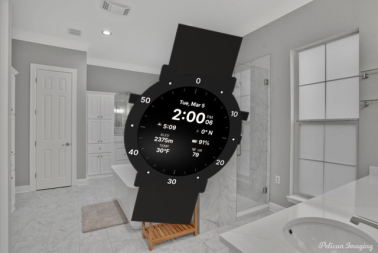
2 h 00 min
